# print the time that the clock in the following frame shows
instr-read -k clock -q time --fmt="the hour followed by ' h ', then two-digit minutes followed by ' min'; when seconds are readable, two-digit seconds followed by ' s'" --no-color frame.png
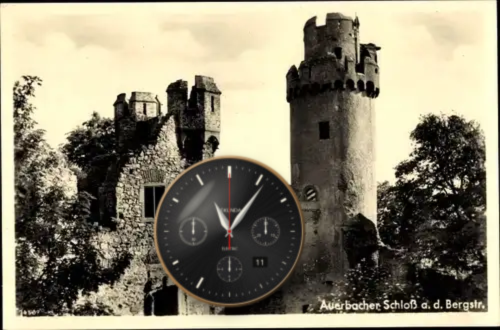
11 h 06 min
